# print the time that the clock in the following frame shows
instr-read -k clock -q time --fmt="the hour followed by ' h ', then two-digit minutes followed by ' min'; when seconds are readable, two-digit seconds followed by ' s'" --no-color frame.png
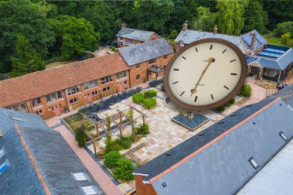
12 h 32 min
